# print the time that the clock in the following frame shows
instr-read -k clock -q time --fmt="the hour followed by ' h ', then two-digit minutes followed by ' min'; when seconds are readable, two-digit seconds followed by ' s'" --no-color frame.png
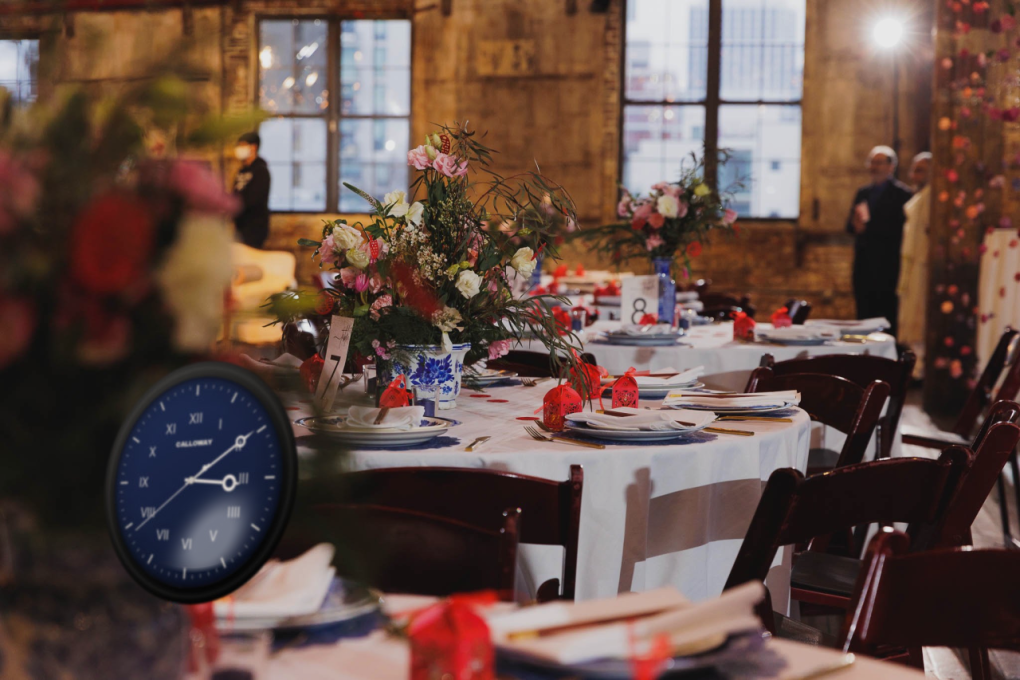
3 h 09 min 39 s
